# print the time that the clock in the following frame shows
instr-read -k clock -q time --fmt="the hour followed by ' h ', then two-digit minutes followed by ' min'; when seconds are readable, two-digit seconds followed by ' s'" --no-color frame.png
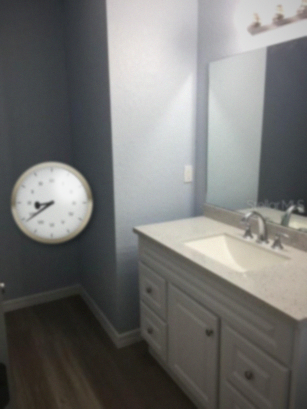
8 h 39 min
